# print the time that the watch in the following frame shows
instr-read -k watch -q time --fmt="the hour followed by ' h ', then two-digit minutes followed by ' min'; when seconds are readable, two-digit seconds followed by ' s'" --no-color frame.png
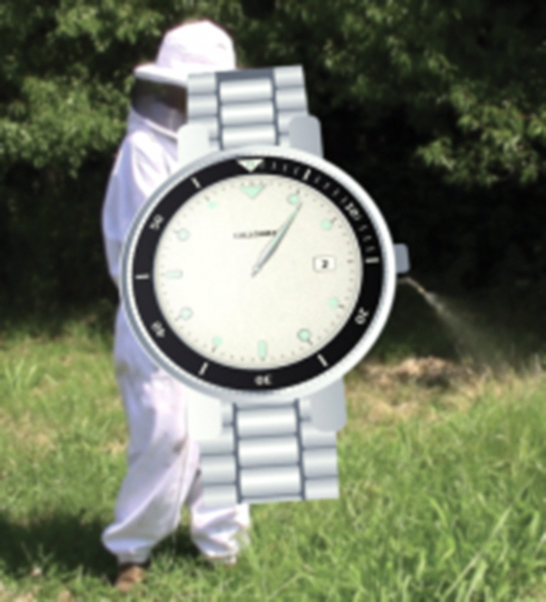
1 h 06 min
